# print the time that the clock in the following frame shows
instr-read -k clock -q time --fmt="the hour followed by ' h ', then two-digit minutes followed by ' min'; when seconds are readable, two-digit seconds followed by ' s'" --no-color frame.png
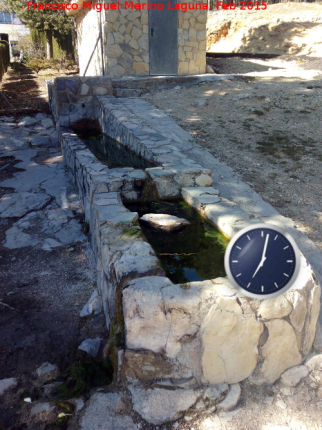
7 h 02 min
